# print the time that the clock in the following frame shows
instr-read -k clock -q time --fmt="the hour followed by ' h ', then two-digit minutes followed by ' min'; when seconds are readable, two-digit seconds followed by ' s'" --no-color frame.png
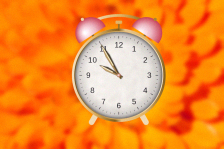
9 h 55 min
